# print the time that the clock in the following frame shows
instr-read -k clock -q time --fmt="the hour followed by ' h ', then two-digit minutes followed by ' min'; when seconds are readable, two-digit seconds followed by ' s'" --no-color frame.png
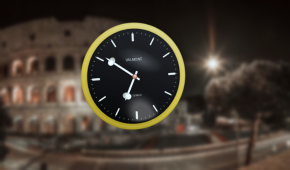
6 h 51 min
